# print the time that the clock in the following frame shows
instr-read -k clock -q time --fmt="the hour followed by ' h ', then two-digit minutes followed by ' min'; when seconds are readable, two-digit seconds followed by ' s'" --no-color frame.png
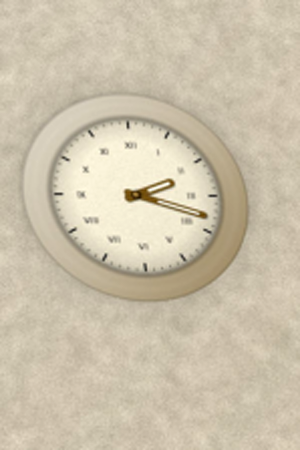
2 h 18 min
